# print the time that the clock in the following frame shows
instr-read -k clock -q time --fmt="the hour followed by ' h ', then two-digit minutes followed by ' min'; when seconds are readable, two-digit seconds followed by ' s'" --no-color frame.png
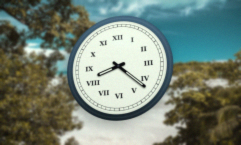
8 h 22 min
